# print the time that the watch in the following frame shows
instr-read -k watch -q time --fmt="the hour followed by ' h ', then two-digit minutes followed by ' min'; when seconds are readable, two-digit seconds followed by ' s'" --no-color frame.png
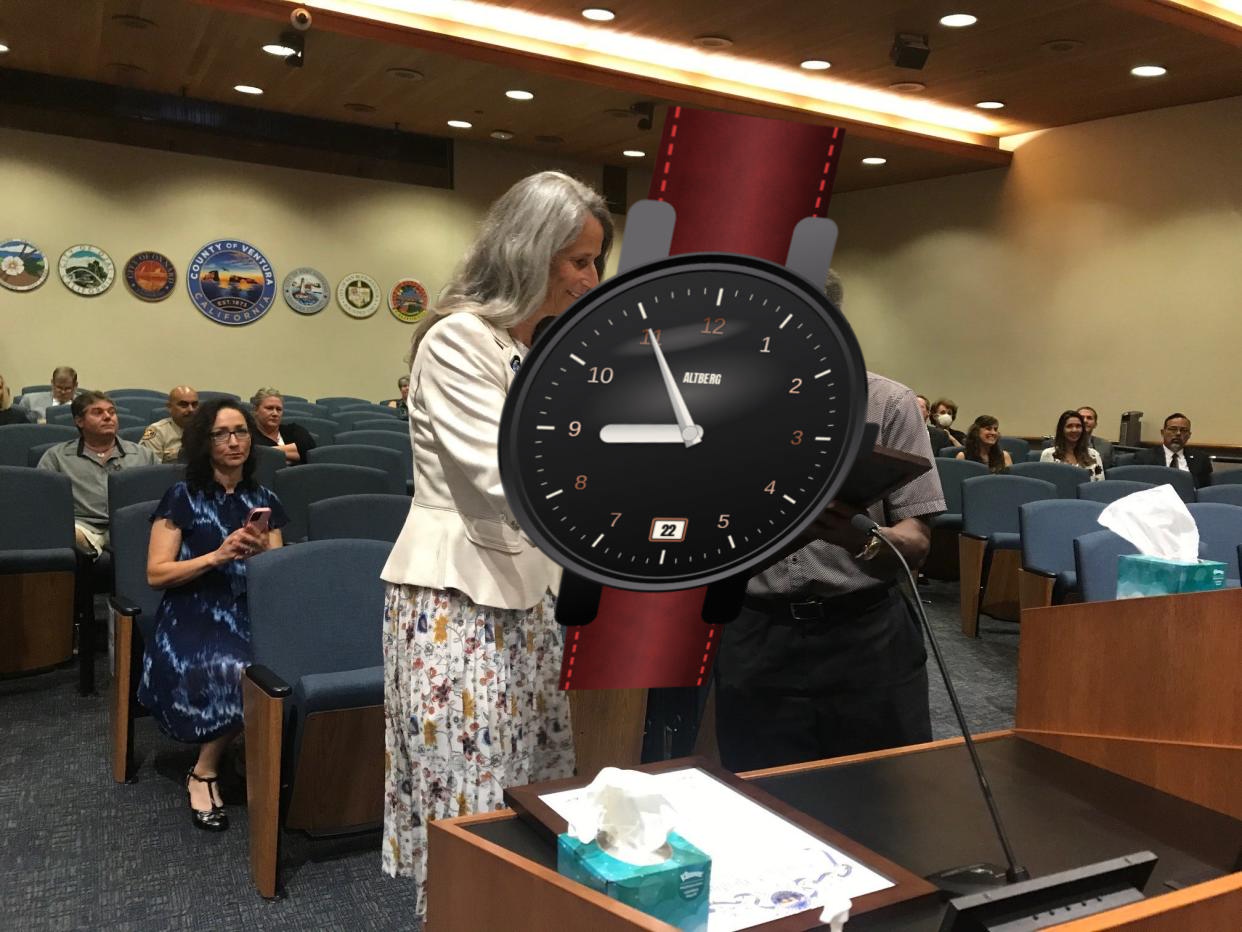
8 h 55 min
